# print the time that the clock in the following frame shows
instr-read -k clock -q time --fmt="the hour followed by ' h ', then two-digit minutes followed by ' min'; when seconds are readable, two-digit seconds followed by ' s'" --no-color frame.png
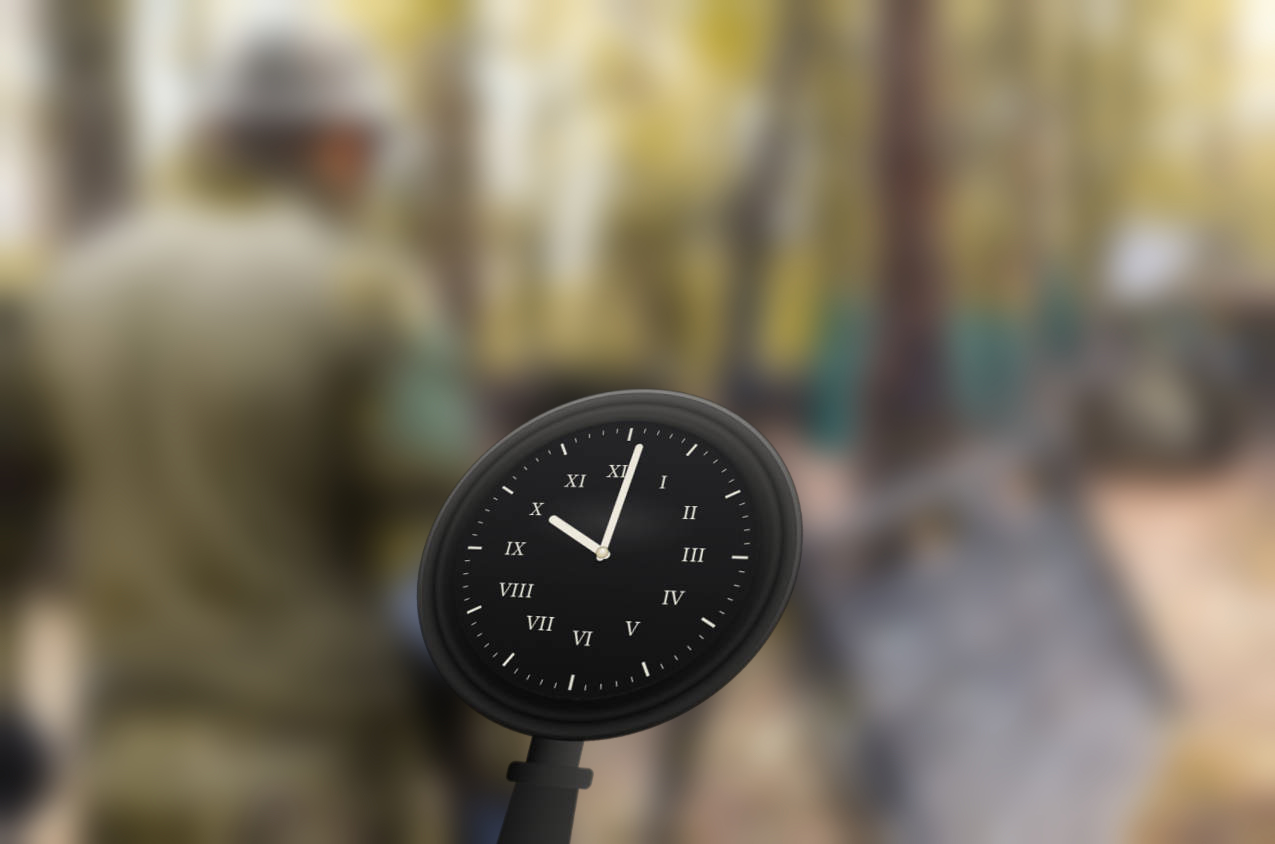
10 h 01 min
